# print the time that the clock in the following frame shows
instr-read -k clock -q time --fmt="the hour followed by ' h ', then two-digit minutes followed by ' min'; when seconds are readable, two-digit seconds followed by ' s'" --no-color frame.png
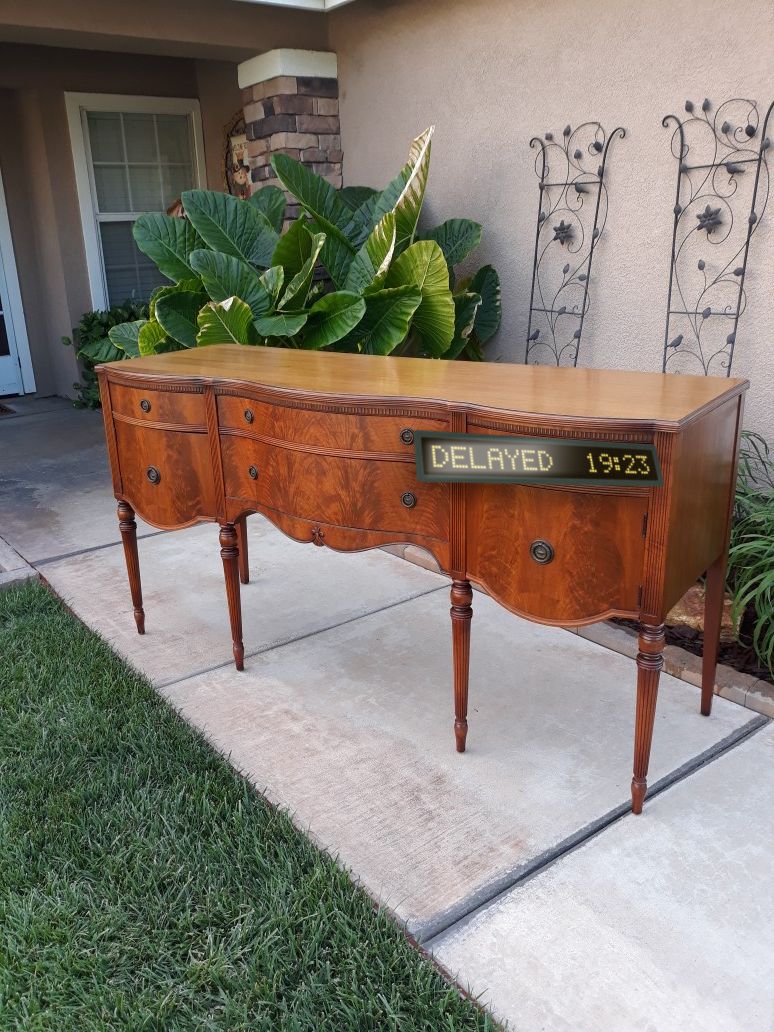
19 h 23 min
